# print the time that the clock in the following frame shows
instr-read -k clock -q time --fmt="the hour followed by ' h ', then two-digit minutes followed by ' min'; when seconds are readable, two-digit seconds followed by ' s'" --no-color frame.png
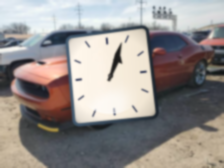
1 h 04 min
